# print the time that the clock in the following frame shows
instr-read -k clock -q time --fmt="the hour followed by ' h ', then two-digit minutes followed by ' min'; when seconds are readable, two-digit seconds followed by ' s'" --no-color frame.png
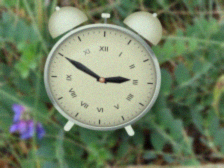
2 h 50 min
